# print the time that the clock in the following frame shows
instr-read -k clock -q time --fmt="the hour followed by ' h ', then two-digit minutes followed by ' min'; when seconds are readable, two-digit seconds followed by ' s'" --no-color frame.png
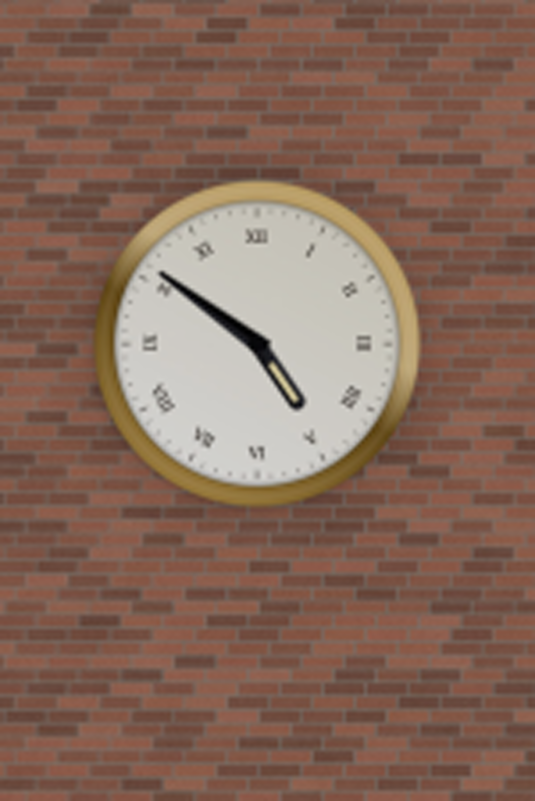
4 h 51 min
